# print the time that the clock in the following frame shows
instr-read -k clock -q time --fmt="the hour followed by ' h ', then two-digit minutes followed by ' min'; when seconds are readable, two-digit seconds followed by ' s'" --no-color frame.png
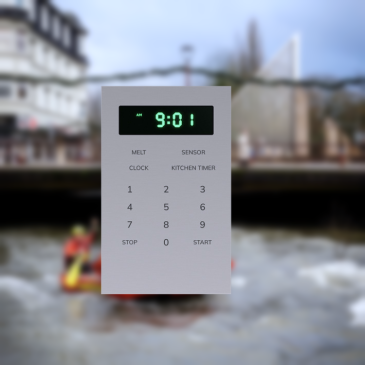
9 h 01 min
